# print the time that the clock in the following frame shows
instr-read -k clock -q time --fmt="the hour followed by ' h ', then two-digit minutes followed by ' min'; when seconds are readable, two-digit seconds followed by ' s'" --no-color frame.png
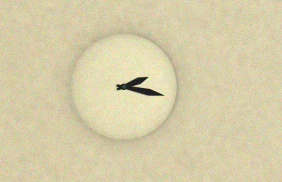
2 h 17 min
